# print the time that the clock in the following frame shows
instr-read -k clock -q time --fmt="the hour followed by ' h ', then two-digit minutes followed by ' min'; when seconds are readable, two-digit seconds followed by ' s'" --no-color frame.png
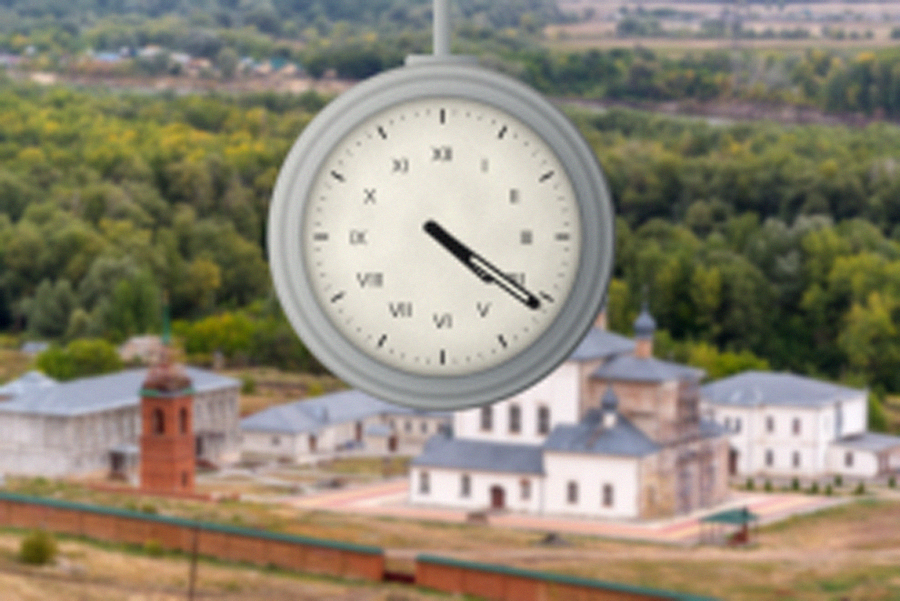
4 h 21 min
